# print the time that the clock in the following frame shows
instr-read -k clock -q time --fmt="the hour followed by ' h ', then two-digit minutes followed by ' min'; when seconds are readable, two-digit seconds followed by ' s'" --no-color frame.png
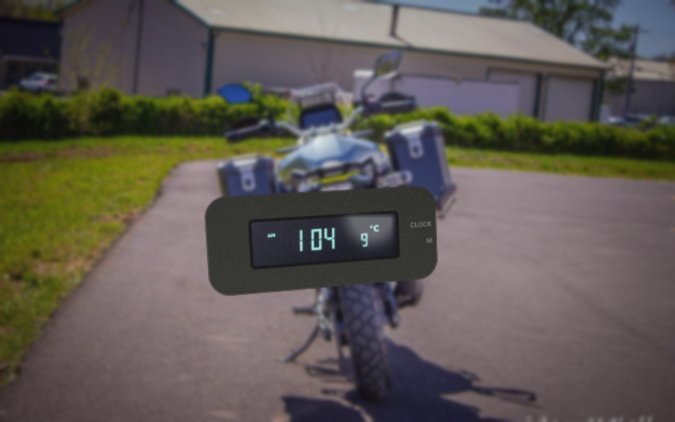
1 h 04 min
